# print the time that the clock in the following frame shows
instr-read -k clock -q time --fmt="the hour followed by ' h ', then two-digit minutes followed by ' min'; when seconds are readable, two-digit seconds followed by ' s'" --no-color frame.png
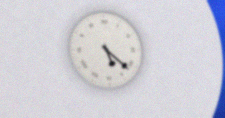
5 h 22 min
